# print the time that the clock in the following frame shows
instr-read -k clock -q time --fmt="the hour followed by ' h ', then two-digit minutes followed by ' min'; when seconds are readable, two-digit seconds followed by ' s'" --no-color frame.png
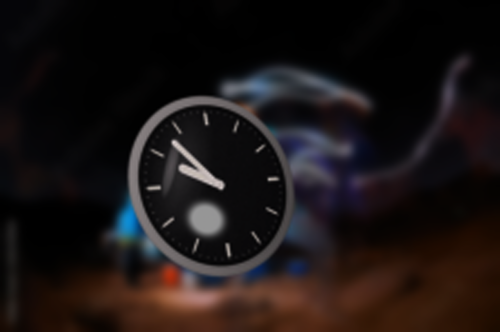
9 h 53 min
